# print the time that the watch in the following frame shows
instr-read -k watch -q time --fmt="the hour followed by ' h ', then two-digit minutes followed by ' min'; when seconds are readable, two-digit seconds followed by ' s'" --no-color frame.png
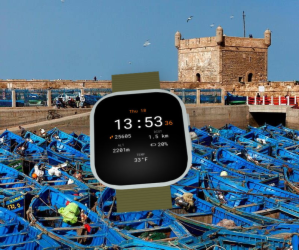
13 h 53 min
